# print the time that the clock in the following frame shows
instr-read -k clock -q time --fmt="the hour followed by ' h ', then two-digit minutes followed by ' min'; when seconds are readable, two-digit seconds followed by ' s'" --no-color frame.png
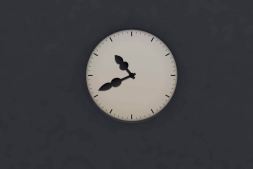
10 h 41 min
